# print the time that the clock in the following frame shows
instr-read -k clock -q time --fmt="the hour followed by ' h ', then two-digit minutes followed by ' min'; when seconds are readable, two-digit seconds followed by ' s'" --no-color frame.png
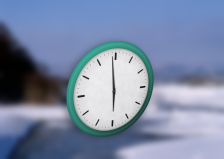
5 h 59 min
